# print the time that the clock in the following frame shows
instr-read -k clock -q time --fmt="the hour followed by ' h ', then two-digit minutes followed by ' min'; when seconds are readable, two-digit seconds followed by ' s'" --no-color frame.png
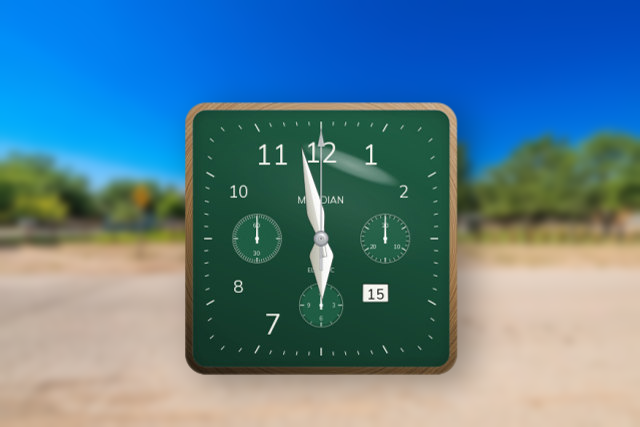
5 h 58 min
